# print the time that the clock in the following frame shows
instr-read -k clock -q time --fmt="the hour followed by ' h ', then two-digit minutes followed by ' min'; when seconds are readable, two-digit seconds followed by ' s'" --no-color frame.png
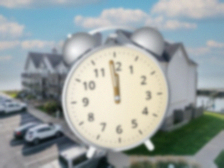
11 h 59 min
